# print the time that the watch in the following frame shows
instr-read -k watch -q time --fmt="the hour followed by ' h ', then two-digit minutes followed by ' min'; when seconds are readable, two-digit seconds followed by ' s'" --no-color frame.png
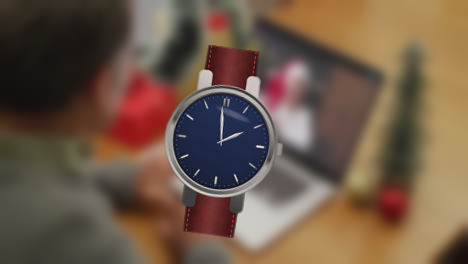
1 h 59 min
